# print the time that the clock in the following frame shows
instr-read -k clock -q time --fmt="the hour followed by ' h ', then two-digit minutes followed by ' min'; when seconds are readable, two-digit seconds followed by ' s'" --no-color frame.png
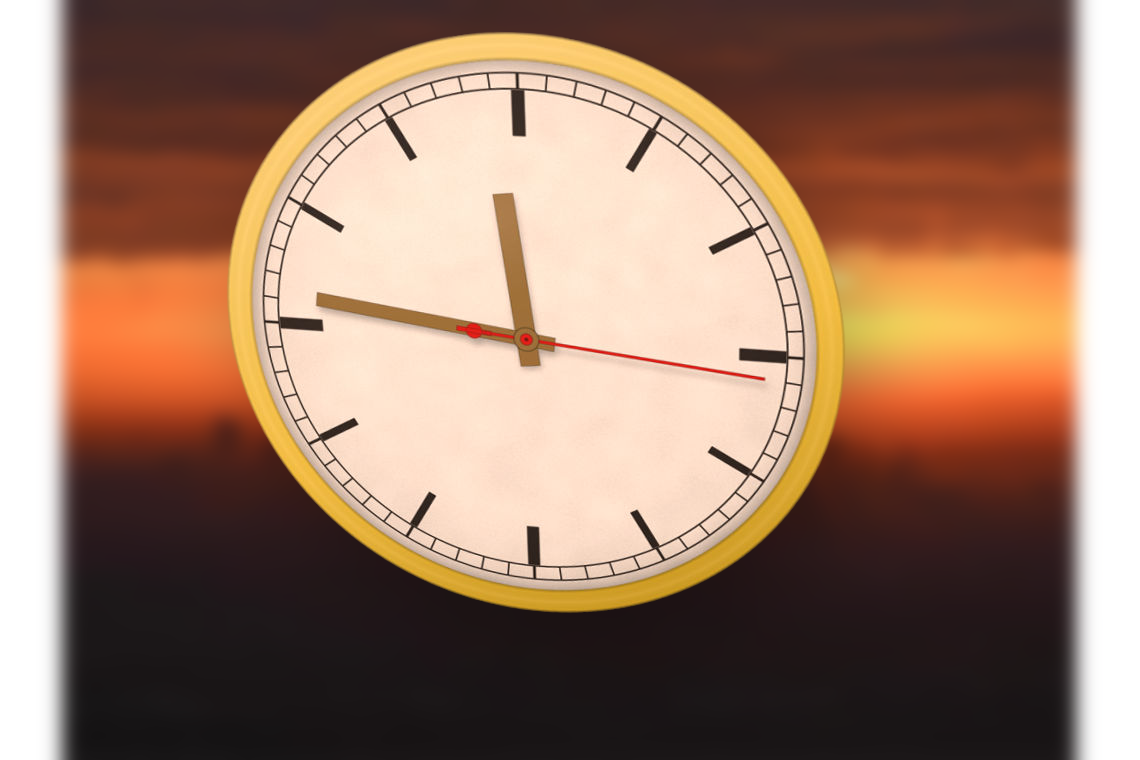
11 h 46 min 16 s
